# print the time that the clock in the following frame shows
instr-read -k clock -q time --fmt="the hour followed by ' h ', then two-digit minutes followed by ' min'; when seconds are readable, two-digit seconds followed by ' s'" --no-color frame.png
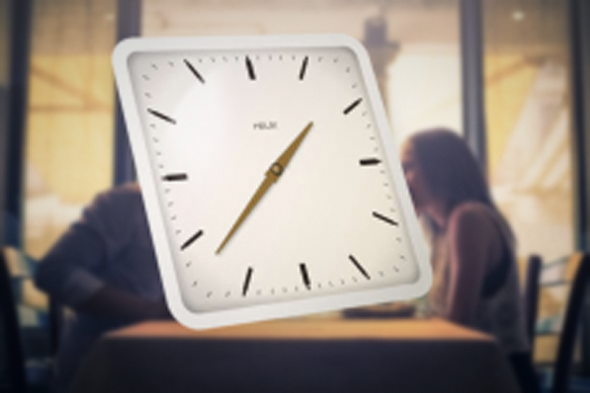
1 h 38 min
